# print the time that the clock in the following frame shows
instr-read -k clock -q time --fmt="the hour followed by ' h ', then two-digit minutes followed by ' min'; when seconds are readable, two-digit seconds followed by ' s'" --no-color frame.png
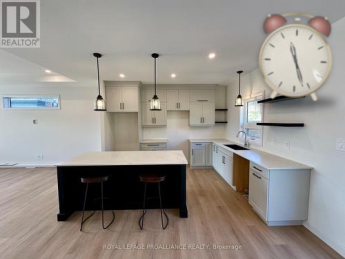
11 h 27 min
